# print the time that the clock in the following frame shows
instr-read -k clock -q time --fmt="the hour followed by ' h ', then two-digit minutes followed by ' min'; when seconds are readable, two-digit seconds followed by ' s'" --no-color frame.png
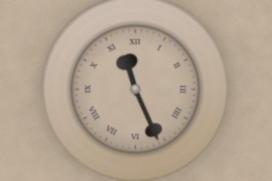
11 h 26 min
